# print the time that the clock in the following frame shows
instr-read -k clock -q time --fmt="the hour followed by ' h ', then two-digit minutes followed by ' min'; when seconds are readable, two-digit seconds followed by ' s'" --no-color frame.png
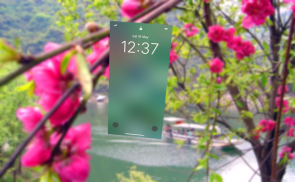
12 h 37 min
